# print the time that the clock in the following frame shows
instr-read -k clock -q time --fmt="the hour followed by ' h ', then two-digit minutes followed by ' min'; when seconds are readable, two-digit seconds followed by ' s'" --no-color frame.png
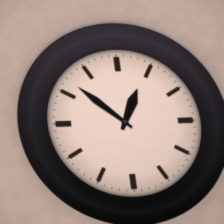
12 h 52 min
